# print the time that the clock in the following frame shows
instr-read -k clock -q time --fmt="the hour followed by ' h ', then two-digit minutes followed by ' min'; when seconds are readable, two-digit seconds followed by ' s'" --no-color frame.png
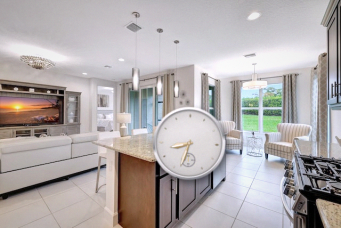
8 h 33 min
